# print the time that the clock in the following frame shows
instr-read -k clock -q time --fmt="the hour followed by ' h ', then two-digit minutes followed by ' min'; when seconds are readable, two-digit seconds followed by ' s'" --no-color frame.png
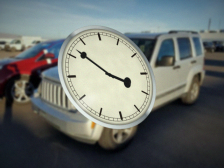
3 h 52 min
